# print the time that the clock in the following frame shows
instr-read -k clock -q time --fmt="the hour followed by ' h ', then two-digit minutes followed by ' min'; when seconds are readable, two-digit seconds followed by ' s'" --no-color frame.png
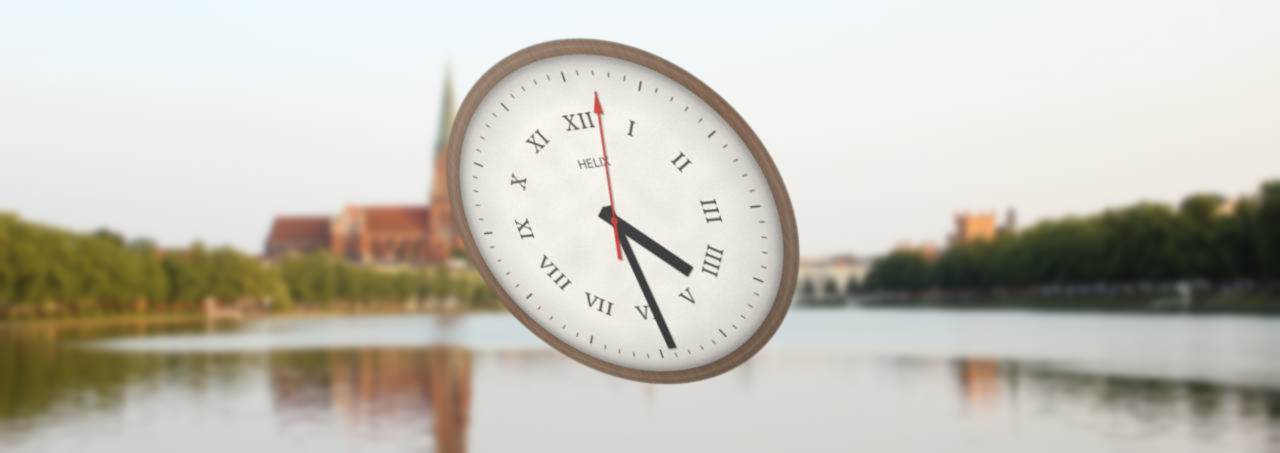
4 h 29 min 02 s
